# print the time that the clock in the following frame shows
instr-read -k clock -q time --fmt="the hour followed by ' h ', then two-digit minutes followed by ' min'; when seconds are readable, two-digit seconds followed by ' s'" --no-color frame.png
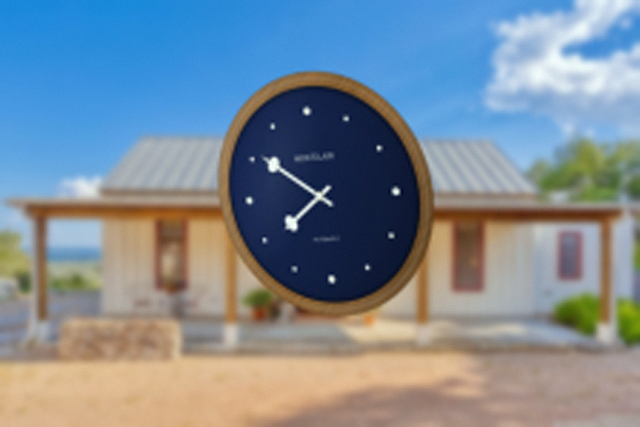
7 h 51 min
